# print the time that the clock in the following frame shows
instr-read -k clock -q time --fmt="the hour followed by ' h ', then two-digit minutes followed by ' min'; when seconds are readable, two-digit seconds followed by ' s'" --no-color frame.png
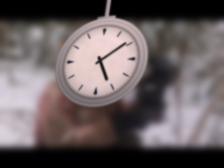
5 h 09 min
